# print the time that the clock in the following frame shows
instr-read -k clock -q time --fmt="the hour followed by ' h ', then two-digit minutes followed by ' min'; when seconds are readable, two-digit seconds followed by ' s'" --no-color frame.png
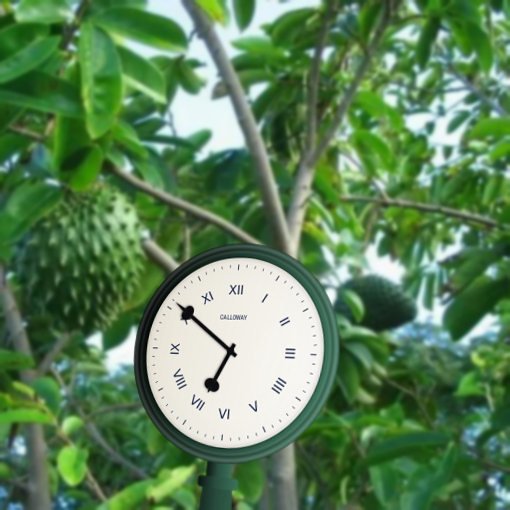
6 h 51 min
